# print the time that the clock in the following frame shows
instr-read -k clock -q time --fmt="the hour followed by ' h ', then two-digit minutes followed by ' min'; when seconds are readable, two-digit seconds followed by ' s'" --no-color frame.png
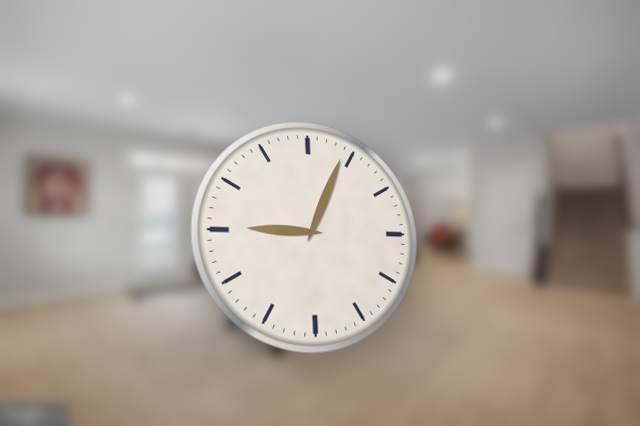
9 h 04 min
